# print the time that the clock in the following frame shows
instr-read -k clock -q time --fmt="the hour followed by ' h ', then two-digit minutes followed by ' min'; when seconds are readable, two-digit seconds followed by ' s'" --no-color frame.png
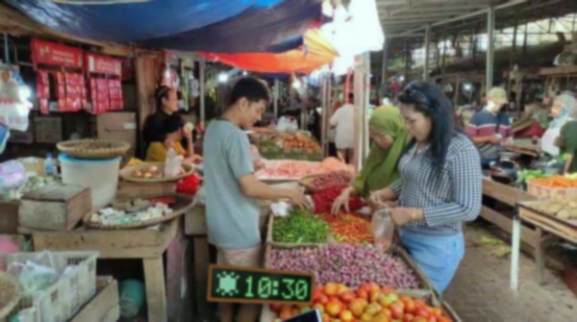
10 h 30 min
